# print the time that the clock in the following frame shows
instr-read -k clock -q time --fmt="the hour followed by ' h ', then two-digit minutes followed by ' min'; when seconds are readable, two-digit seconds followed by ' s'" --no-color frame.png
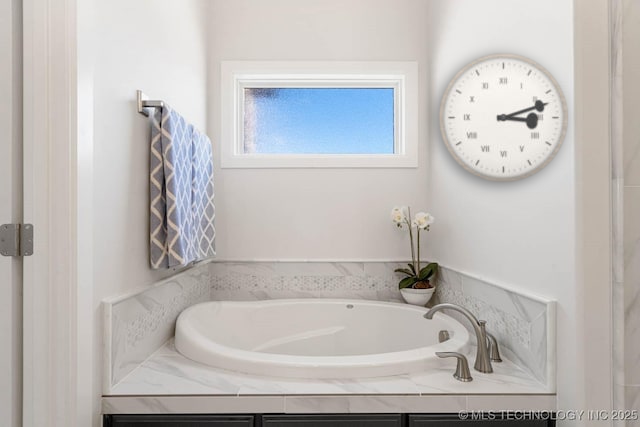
3 h 12 min
